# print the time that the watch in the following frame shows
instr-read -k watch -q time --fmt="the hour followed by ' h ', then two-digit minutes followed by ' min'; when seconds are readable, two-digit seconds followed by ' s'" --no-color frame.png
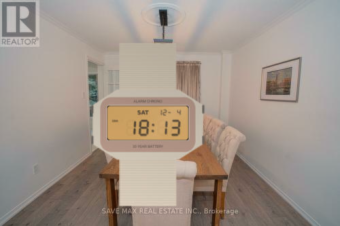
18 h 13 min
